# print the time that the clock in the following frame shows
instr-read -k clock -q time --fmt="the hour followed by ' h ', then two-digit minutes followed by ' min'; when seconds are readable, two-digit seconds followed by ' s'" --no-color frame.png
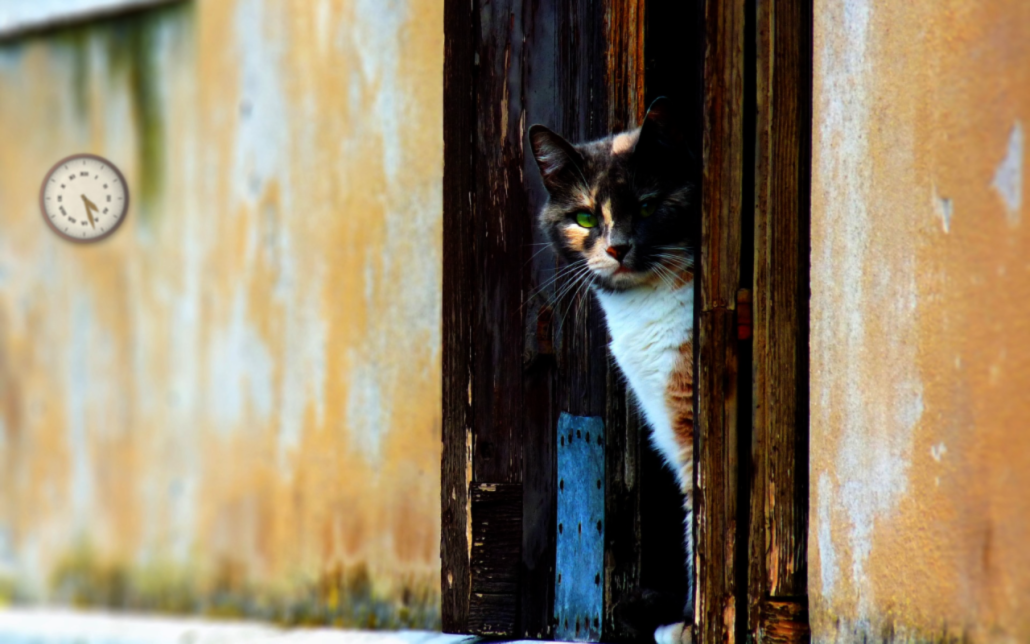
4 h 27 min
